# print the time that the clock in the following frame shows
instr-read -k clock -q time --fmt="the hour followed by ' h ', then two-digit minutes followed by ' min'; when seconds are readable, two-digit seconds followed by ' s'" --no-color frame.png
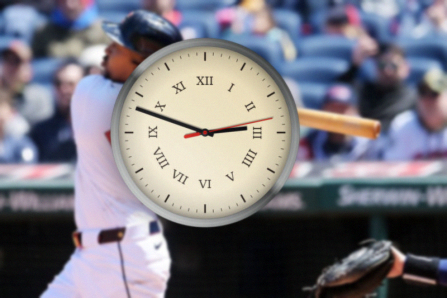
2 h 48 min 13 s
